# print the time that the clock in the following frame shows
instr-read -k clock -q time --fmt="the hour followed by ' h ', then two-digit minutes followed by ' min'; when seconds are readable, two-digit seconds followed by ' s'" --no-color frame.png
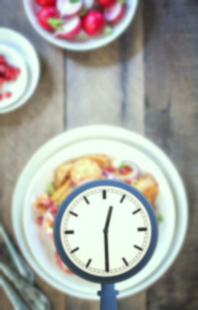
12 h 30 min
